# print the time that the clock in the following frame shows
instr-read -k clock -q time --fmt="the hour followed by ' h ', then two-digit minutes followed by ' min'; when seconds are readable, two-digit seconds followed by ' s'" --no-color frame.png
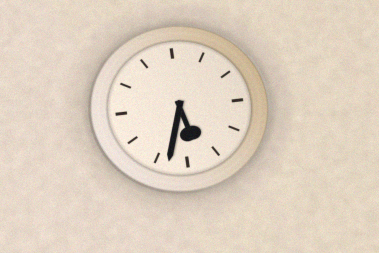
5 h 33 min
